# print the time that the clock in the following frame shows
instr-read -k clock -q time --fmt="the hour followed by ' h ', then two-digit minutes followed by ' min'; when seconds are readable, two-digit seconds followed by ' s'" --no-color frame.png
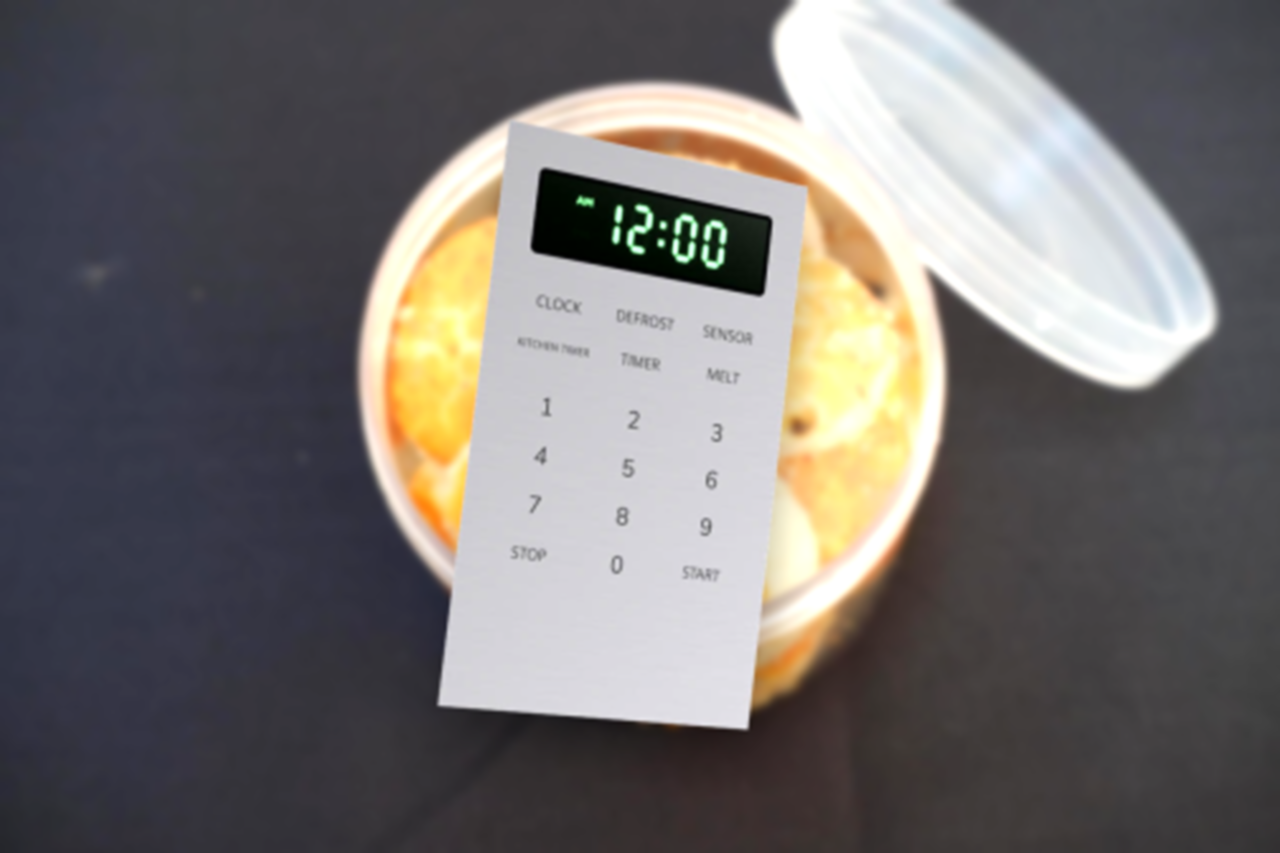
12 h 00 min
